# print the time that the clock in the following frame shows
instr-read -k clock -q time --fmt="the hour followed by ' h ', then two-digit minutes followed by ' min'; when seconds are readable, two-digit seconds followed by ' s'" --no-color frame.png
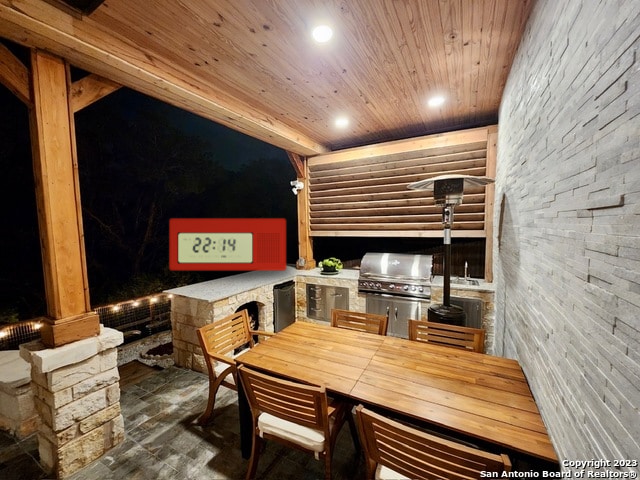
22 h 14 min
